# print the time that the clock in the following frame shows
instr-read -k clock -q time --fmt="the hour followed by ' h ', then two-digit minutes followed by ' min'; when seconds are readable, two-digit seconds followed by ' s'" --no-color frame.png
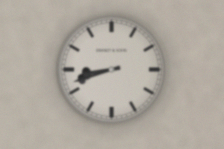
8 h 42 min
